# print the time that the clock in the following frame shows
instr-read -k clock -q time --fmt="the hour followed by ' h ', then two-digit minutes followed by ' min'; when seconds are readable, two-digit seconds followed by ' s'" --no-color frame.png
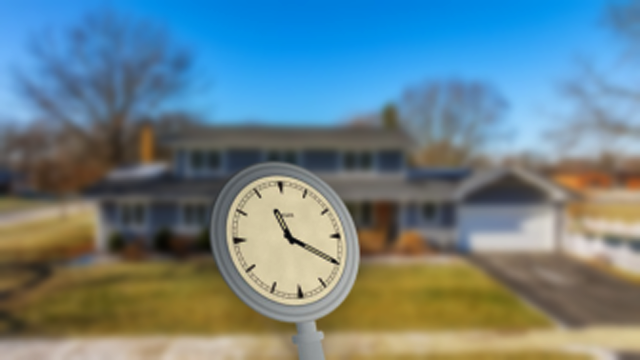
11 h 20 min
